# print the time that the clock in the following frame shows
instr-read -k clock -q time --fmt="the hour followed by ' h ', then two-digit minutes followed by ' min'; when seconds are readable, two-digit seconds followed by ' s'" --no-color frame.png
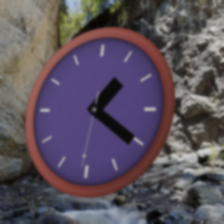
1 h 20 min 31 s
